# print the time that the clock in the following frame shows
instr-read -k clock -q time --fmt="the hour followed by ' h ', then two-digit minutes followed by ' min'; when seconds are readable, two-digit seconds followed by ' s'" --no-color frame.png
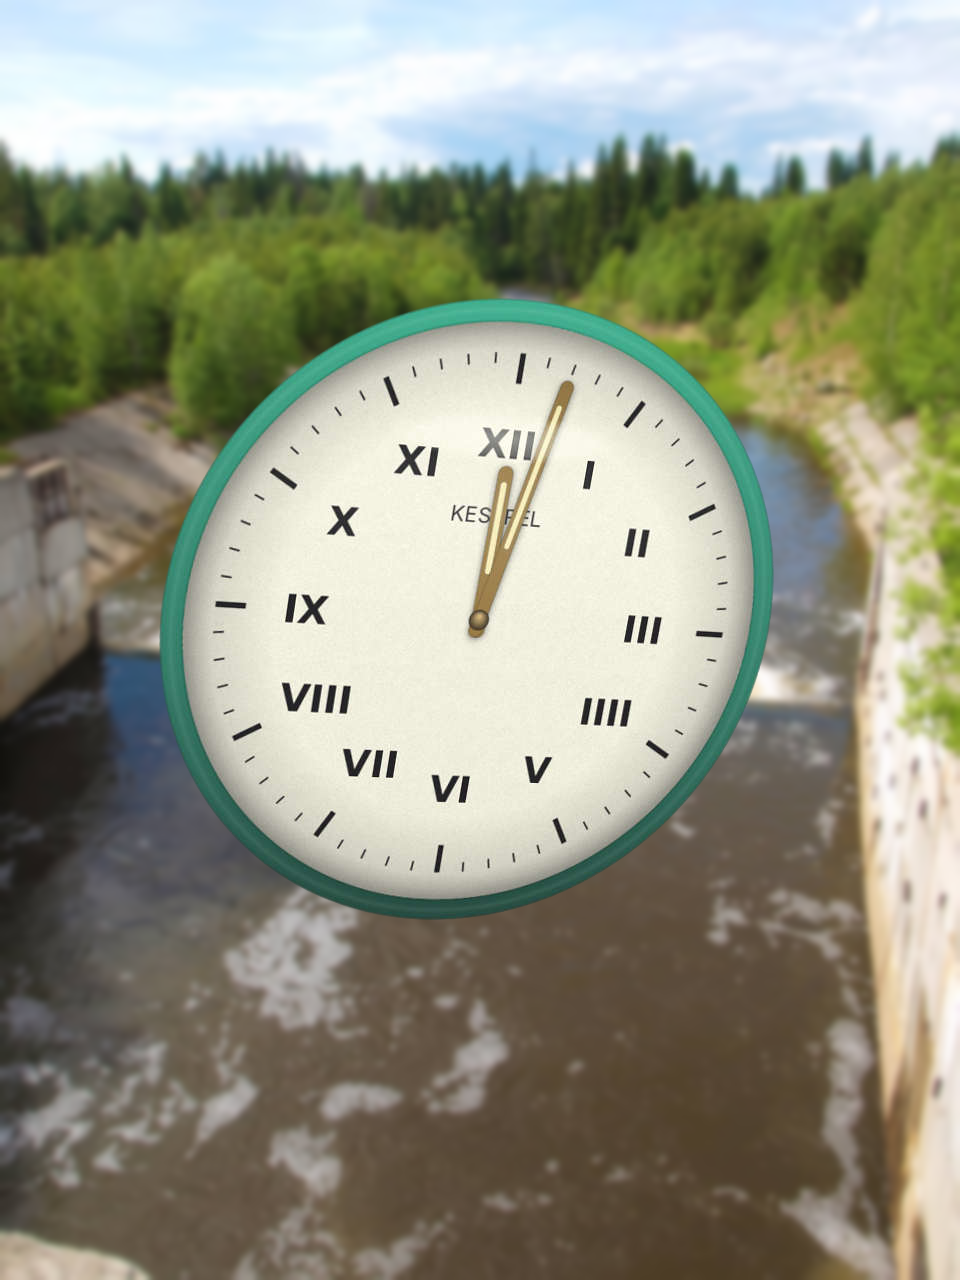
12 h 02 min
